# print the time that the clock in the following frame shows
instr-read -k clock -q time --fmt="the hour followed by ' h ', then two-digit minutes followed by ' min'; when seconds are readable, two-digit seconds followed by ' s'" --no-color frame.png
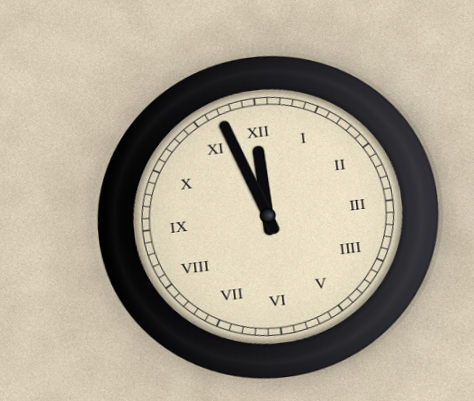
11 h 57 min
